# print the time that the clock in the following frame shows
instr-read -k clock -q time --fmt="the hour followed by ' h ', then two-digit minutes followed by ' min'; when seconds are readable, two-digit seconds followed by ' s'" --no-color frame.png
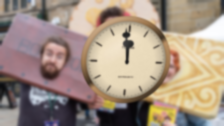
11 h 59 min
